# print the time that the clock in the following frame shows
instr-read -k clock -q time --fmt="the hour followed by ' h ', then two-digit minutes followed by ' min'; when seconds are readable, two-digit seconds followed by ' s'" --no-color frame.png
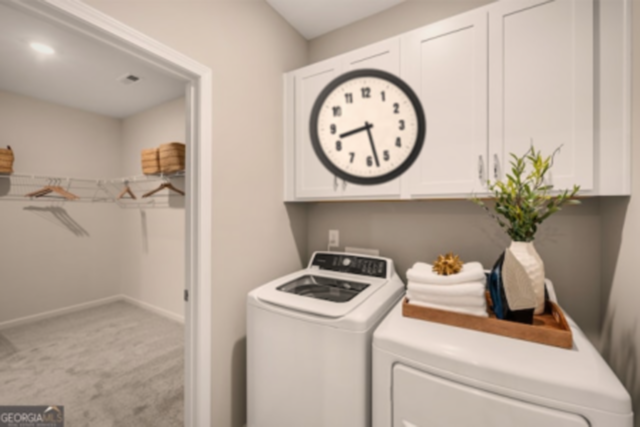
8 h 28 min
